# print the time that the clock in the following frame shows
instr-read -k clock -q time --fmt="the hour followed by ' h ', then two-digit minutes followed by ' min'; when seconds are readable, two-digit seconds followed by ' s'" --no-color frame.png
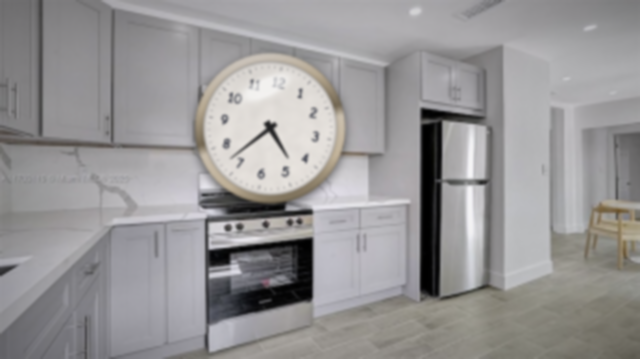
4 h 37 min
